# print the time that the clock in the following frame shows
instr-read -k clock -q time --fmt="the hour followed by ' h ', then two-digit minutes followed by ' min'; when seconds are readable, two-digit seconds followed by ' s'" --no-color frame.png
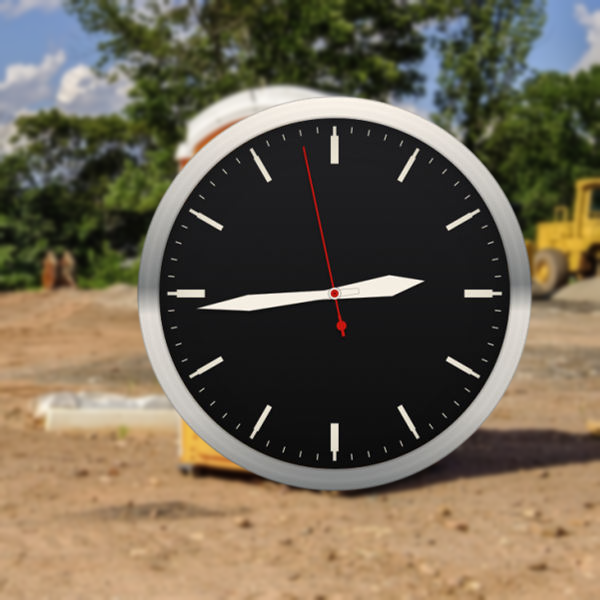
2 h 43 min 58 s
